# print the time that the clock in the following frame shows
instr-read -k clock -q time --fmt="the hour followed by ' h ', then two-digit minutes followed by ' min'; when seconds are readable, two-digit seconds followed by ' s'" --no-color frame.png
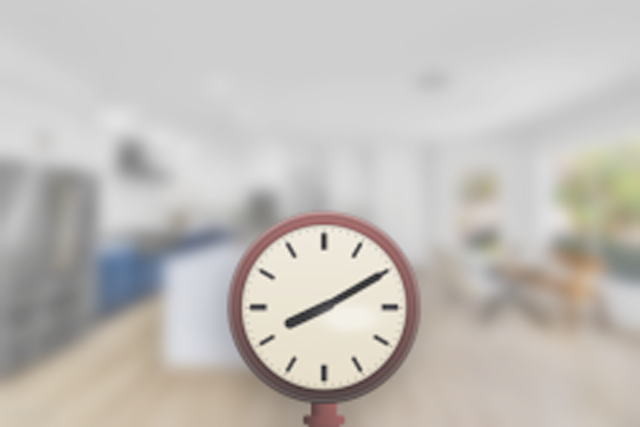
8 h 10 min
